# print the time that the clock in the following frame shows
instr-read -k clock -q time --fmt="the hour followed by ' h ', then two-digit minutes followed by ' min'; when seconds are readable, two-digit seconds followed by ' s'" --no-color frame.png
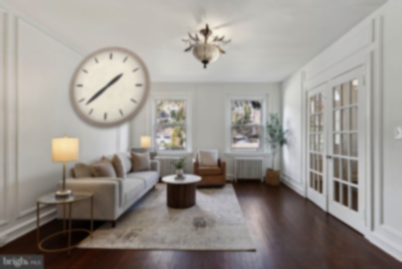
1 h 38 min
